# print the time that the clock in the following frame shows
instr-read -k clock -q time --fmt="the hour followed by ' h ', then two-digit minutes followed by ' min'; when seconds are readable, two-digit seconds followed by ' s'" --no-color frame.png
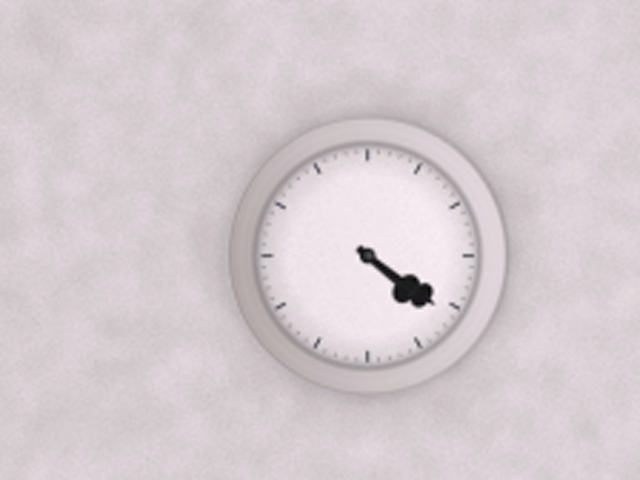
4 h 21 min
